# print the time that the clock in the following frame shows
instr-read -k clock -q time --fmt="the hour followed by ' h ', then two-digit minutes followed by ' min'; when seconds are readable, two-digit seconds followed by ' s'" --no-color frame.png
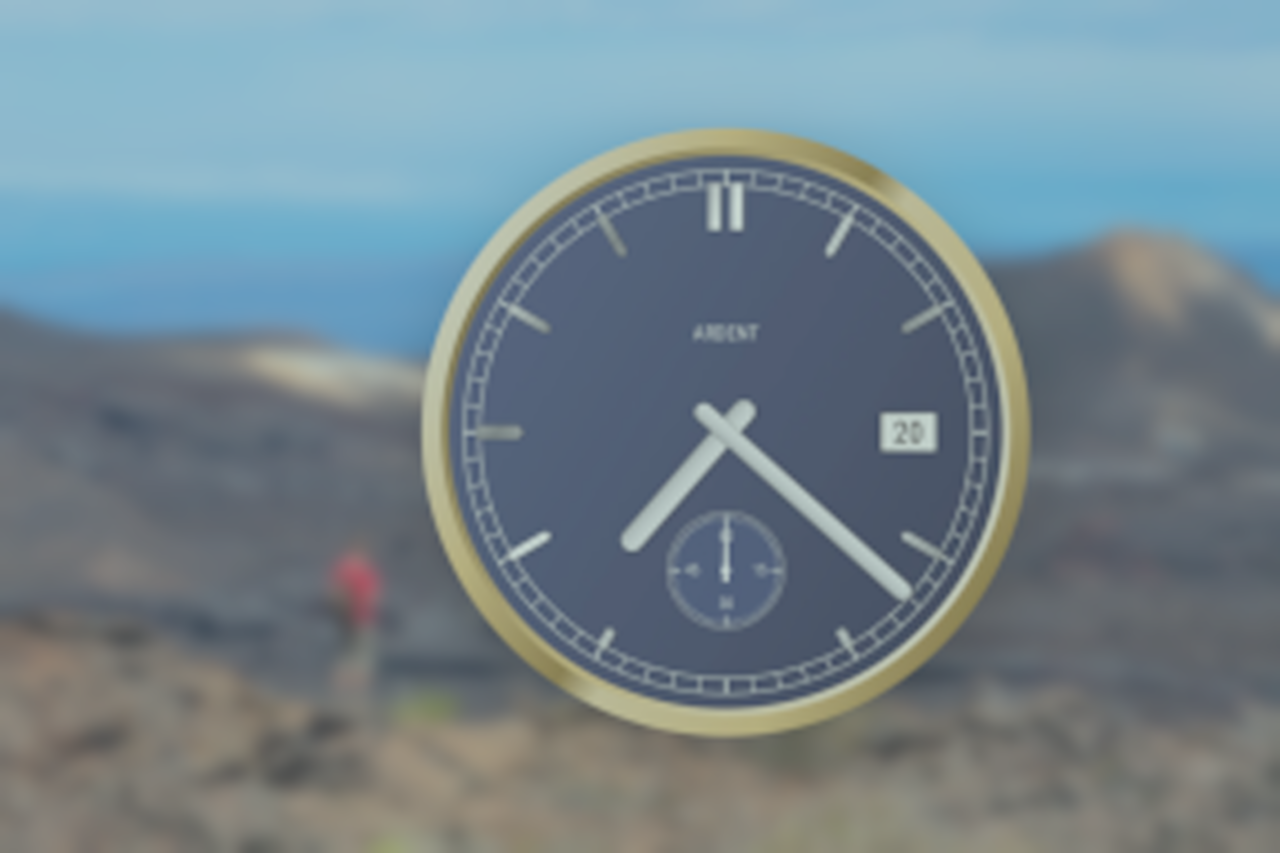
7 h 22 min
